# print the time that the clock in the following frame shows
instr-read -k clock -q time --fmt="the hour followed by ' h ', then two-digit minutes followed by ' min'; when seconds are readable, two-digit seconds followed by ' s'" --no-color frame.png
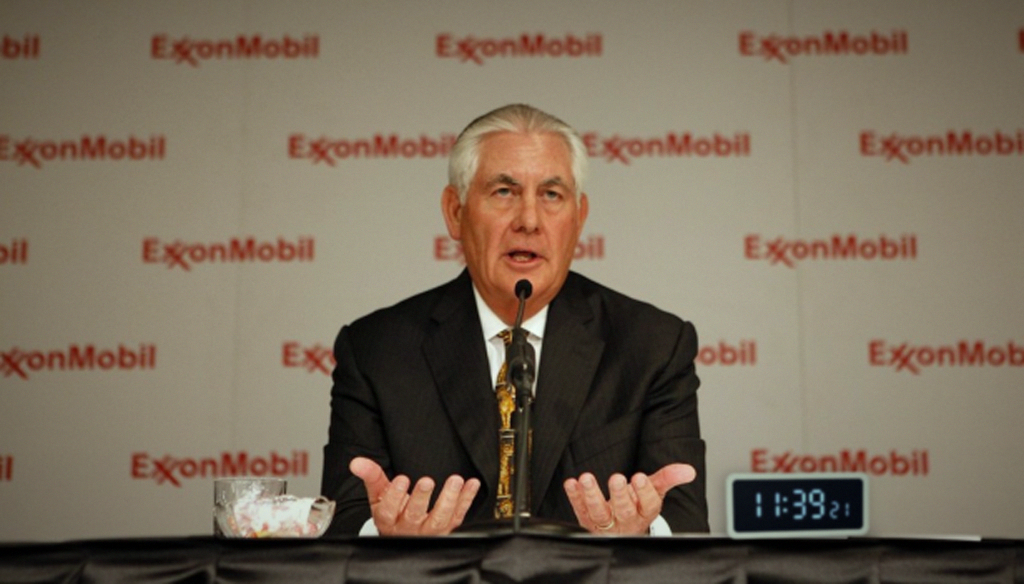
11 h 39 min 21 s
